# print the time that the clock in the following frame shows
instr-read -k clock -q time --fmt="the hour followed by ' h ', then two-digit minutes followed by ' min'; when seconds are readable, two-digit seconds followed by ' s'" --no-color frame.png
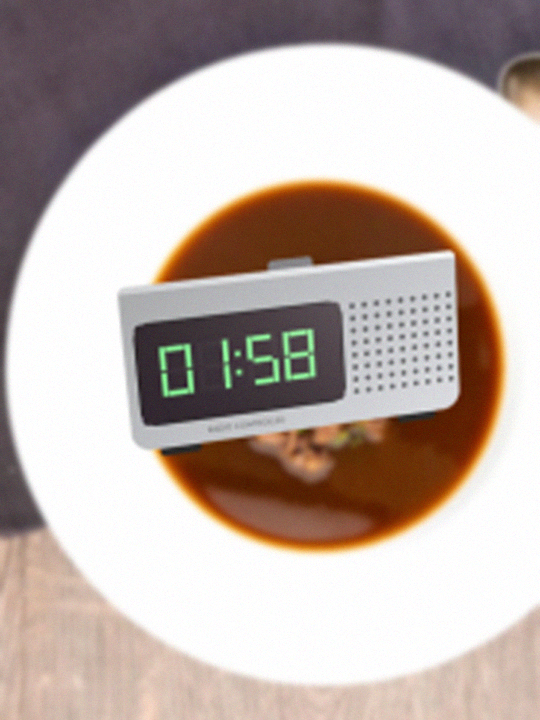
1 h 58 min
